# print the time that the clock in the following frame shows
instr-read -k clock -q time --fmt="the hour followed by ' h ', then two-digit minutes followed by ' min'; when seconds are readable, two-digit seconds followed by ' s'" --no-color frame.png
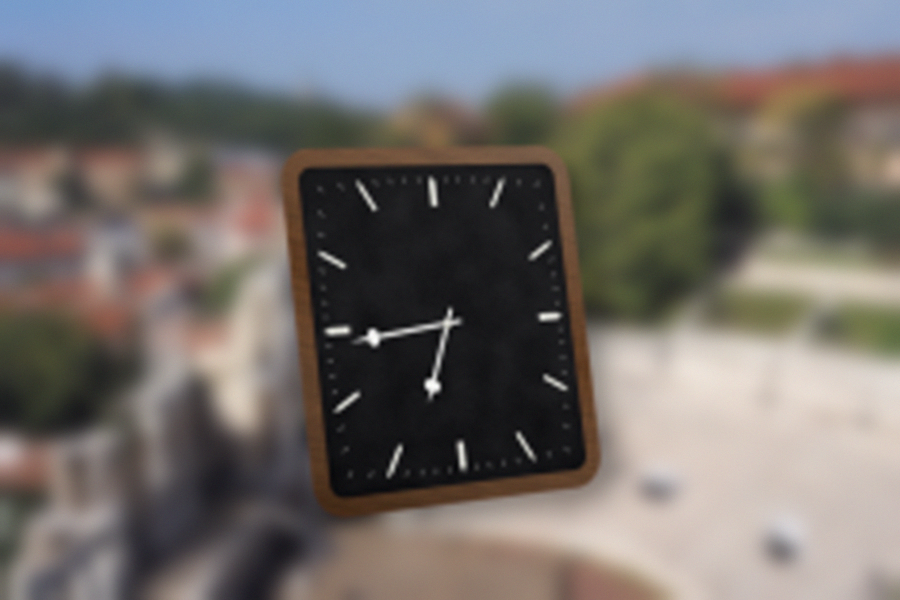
6 h 44 min
